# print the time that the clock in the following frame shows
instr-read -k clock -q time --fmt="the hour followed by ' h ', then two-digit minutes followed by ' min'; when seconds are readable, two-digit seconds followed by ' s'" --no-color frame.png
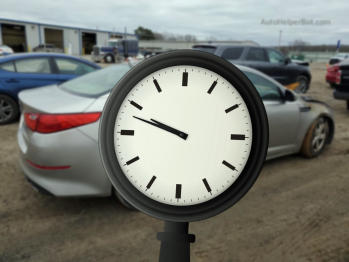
9 h 48 min
